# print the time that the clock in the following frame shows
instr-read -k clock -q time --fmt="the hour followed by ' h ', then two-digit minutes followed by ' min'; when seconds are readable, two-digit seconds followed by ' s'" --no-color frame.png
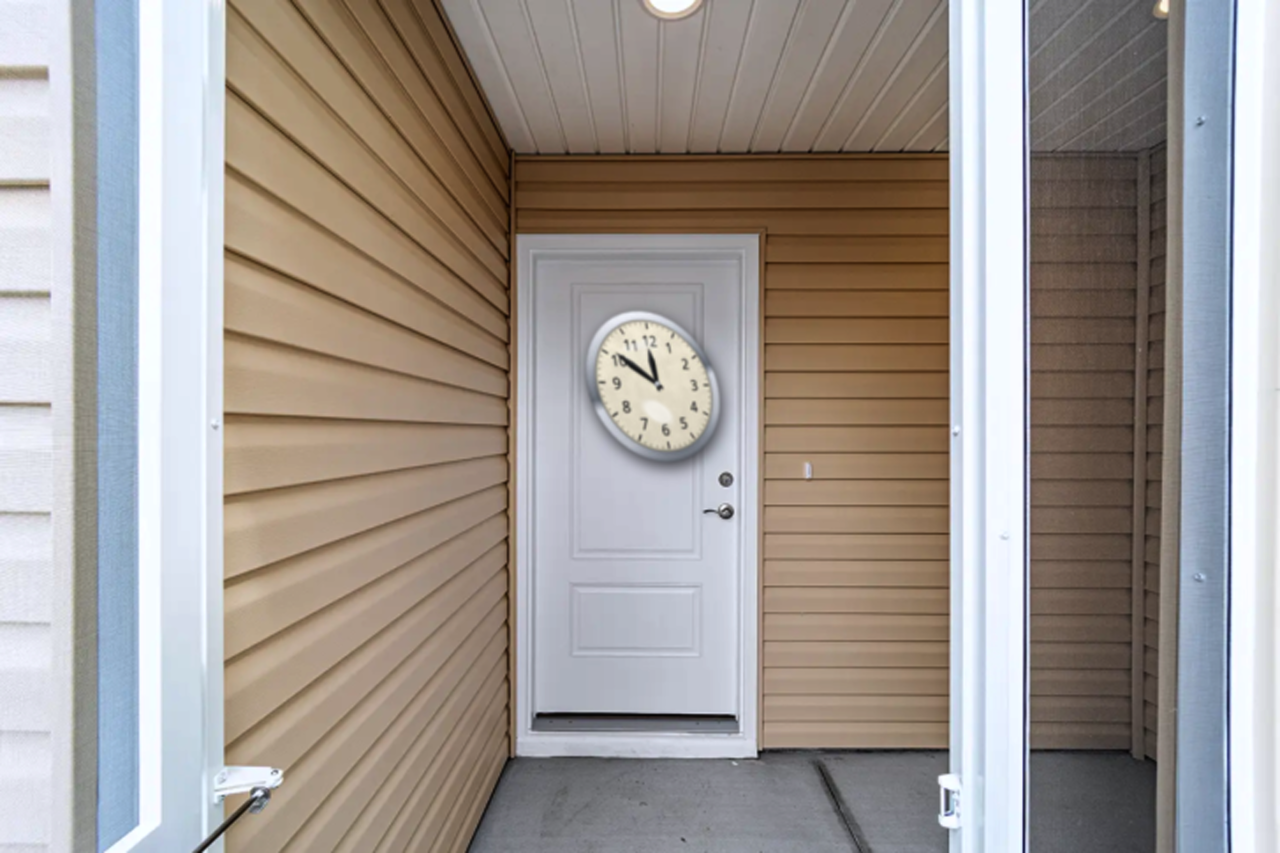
11 h 51 min
